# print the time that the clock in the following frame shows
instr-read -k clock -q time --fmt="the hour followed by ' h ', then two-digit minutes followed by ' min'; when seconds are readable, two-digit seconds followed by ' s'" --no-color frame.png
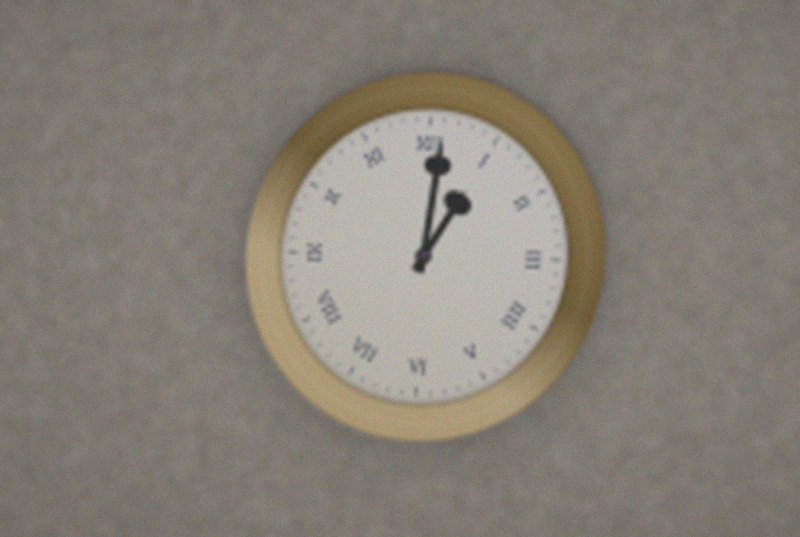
1 h 01 min
